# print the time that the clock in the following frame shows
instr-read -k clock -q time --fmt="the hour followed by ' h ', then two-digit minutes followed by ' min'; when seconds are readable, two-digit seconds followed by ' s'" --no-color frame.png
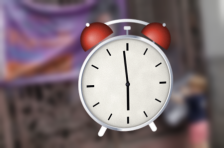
5 h 59 min
